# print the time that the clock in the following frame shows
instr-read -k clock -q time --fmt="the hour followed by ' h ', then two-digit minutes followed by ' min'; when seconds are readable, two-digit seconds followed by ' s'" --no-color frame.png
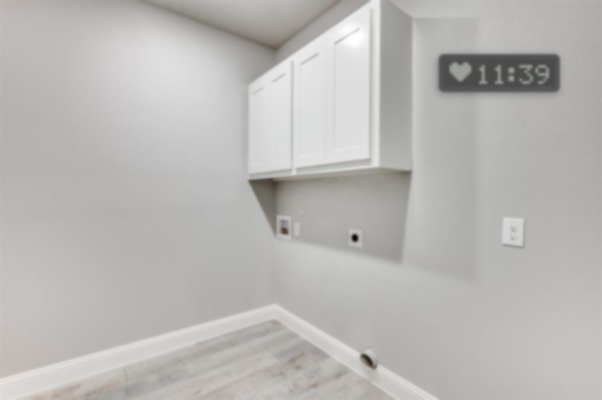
11 h 39 min
